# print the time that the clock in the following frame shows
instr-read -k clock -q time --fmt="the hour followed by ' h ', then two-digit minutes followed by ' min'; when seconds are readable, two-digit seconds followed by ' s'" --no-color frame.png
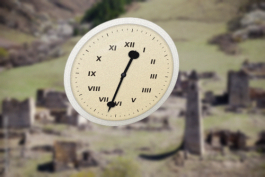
12 h 32 min
